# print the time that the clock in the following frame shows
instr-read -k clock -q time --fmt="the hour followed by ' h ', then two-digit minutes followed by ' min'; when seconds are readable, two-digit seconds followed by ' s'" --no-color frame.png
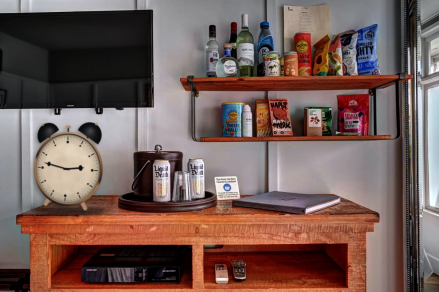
2 h 47 min
